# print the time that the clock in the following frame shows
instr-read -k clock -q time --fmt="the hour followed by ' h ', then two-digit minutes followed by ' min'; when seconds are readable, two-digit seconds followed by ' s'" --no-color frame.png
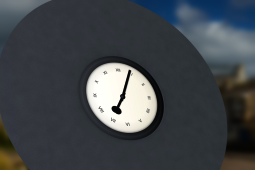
7 h 04 min
